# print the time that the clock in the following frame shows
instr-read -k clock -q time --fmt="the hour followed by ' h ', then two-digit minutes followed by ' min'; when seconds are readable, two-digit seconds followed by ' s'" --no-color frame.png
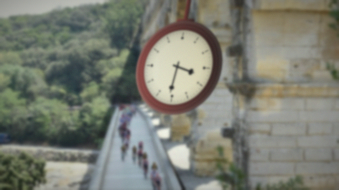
3 h 31 min
